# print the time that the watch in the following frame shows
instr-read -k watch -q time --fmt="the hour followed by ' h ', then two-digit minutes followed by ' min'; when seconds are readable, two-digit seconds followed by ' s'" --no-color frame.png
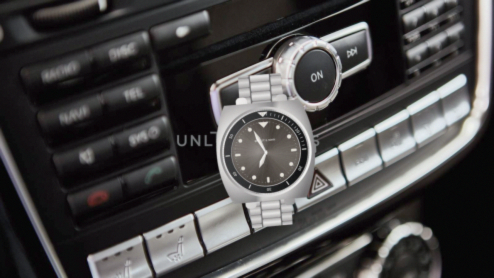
6 h 56 min
